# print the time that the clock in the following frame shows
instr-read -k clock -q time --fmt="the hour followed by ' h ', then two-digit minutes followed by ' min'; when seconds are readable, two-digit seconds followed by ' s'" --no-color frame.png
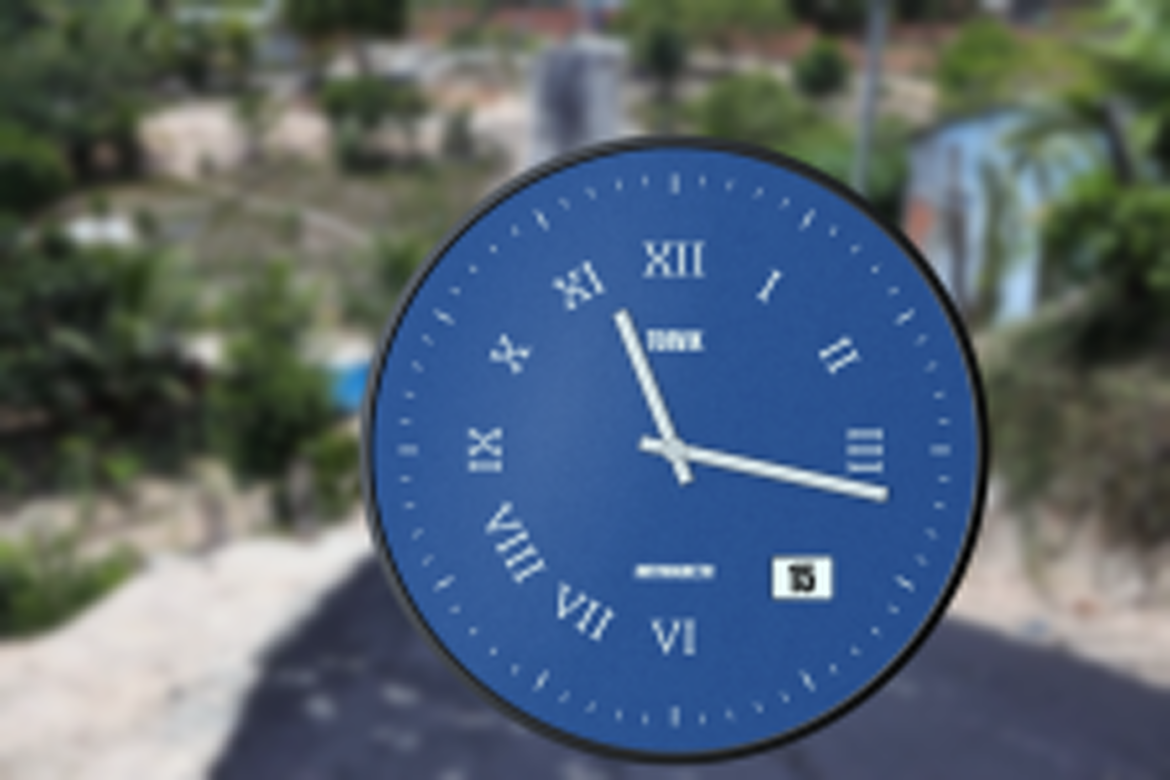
11 h 17 min
